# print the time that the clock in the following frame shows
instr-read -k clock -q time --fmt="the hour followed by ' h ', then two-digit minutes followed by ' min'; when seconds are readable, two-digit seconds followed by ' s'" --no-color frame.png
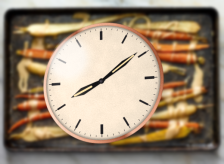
8 h 09 min
